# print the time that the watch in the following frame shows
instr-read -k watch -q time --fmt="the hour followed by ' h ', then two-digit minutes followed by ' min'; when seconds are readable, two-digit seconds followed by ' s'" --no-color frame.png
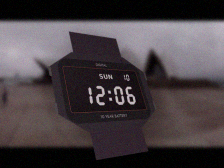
12 h 06 min
